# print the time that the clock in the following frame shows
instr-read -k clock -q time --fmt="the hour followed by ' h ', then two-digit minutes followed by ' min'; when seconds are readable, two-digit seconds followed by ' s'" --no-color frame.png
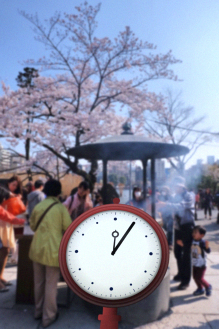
12 h 05 min
